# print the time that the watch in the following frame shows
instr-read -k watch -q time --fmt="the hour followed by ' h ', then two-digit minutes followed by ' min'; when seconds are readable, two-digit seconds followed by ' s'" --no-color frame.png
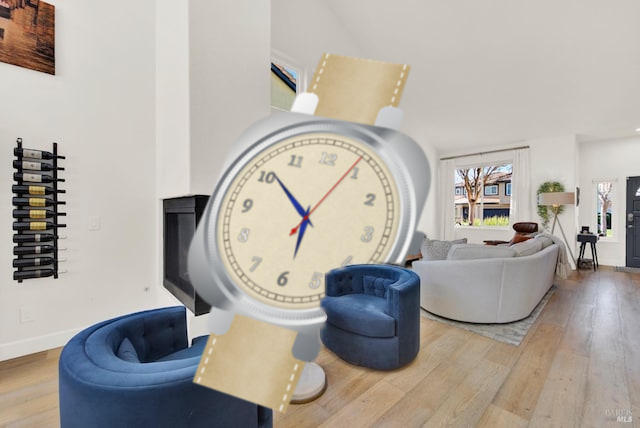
5 h 51 min 04 s
